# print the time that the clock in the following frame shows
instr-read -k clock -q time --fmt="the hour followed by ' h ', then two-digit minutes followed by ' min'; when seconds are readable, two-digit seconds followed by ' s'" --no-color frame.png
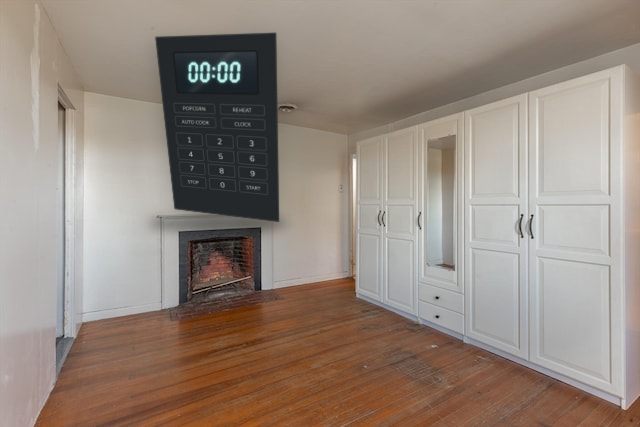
0 h 00 min
